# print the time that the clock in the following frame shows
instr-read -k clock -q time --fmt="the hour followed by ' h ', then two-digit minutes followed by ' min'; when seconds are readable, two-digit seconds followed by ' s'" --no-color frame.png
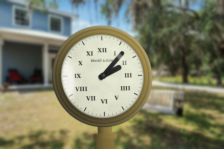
2 h 07 min
